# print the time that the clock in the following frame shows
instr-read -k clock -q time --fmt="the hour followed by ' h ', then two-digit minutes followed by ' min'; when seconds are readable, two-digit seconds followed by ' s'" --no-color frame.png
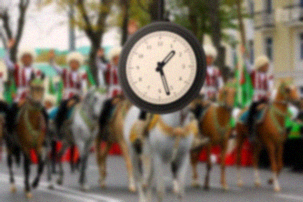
1 h 27 min
